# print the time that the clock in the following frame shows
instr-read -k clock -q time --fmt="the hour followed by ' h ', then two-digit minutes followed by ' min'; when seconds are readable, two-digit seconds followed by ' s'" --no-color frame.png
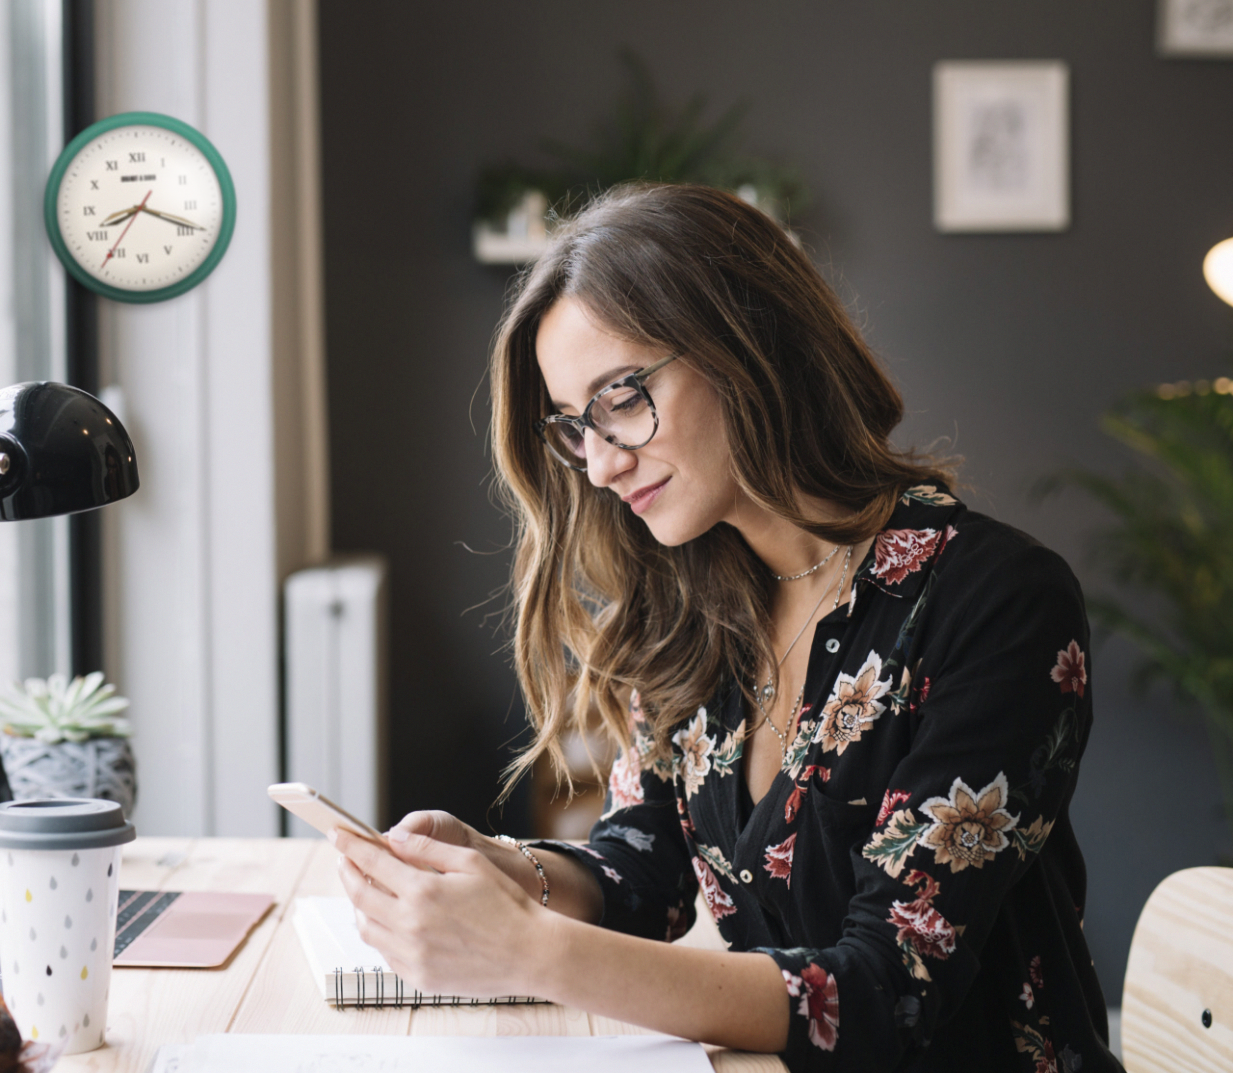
8 h 18 min 36 s
